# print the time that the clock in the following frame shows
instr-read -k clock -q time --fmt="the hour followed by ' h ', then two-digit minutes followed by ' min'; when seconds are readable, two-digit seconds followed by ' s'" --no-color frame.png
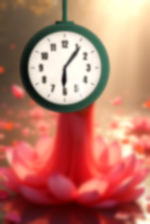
6 h 06 min
